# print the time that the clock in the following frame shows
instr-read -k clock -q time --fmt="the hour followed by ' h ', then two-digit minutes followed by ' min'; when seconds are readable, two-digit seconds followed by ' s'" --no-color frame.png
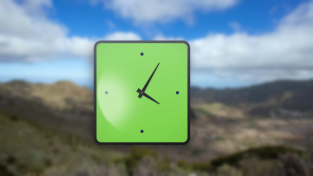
4 h 05 min
